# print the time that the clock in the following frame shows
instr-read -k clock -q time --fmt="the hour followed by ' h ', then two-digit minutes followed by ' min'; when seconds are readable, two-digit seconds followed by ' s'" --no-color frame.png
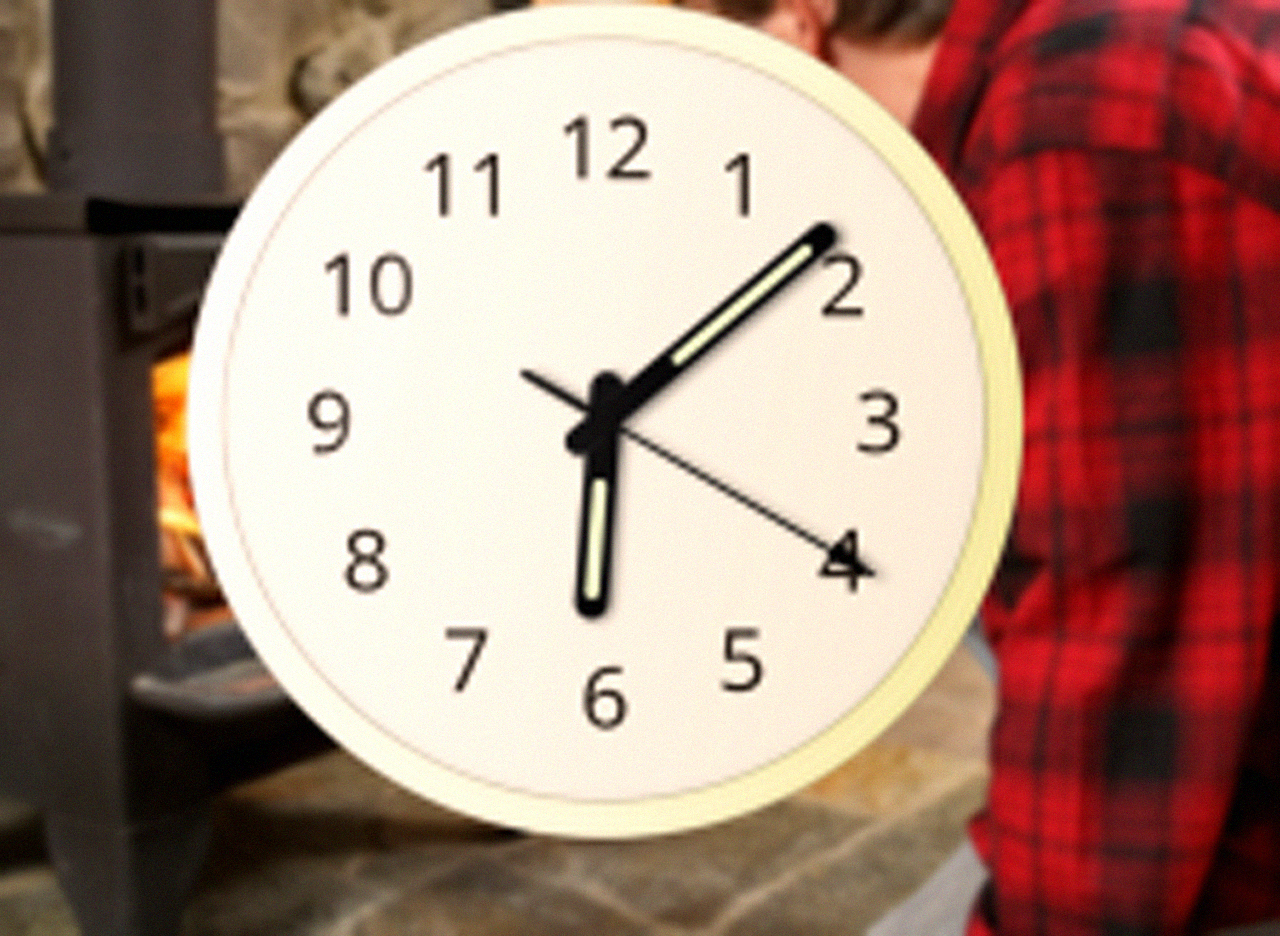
6 h 08 min 20 s
